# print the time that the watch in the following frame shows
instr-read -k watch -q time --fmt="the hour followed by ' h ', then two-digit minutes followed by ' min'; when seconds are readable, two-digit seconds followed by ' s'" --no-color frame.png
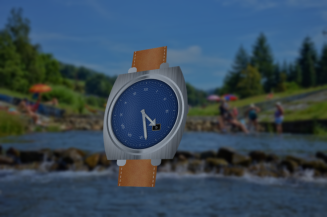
4 h 28 min
